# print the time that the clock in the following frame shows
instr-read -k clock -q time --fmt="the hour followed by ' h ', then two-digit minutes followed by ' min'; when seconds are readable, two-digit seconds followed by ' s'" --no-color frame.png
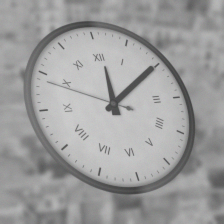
12 h 09 min 49 s
